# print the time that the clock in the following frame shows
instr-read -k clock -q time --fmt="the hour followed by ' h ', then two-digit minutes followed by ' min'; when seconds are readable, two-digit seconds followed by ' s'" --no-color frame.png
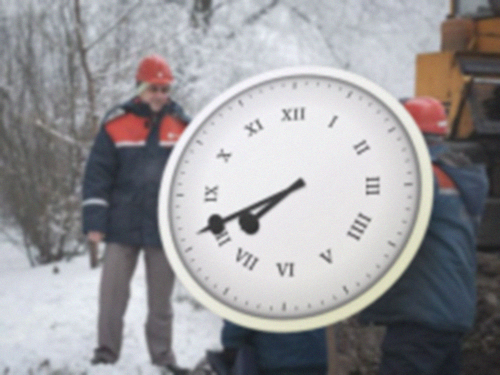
7 h 41 min
